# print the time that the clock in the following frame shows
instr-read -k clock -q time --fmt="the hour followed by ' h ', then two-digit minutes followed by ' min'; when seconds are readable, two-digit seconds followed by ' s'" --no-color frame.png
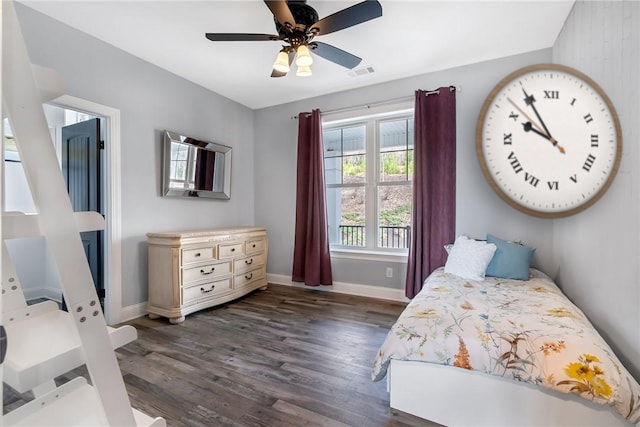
9 h 54 min 52 s
